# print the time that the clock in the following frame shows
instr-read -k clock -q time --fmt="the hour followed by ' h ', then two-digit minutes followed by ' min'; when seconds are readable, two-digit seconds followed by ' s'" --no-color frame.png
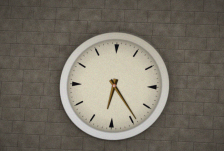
6 h 24 min
